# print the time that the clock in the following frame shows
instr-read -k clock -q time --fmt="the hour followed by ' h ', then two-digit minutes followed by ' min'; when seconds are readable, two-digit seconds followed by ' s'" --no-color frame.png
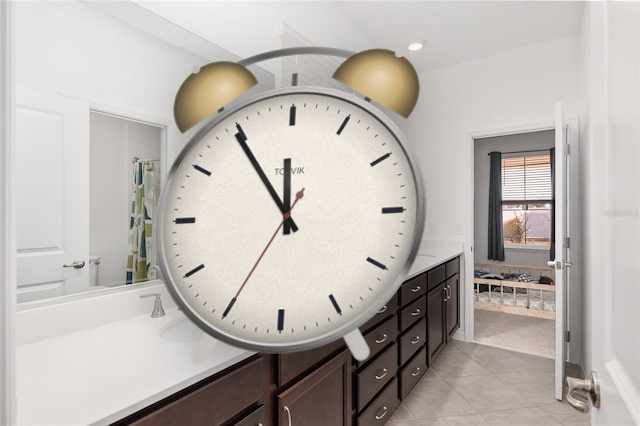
11 h 54 min 35 s
